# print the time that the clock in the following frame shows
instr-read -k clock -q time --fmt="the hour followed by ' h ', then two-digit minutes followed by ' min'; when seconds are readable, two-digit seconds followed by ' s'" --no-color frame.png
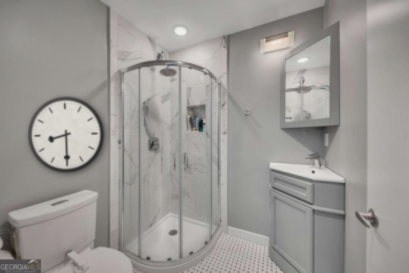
8 h 30 min
